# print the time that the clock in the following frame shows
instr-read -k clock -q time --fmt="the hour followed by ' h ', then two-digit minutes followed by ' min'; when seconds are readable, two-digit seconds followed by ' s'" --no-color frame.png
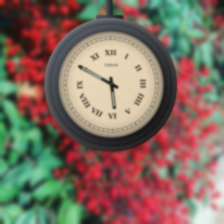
5 h 50 min
